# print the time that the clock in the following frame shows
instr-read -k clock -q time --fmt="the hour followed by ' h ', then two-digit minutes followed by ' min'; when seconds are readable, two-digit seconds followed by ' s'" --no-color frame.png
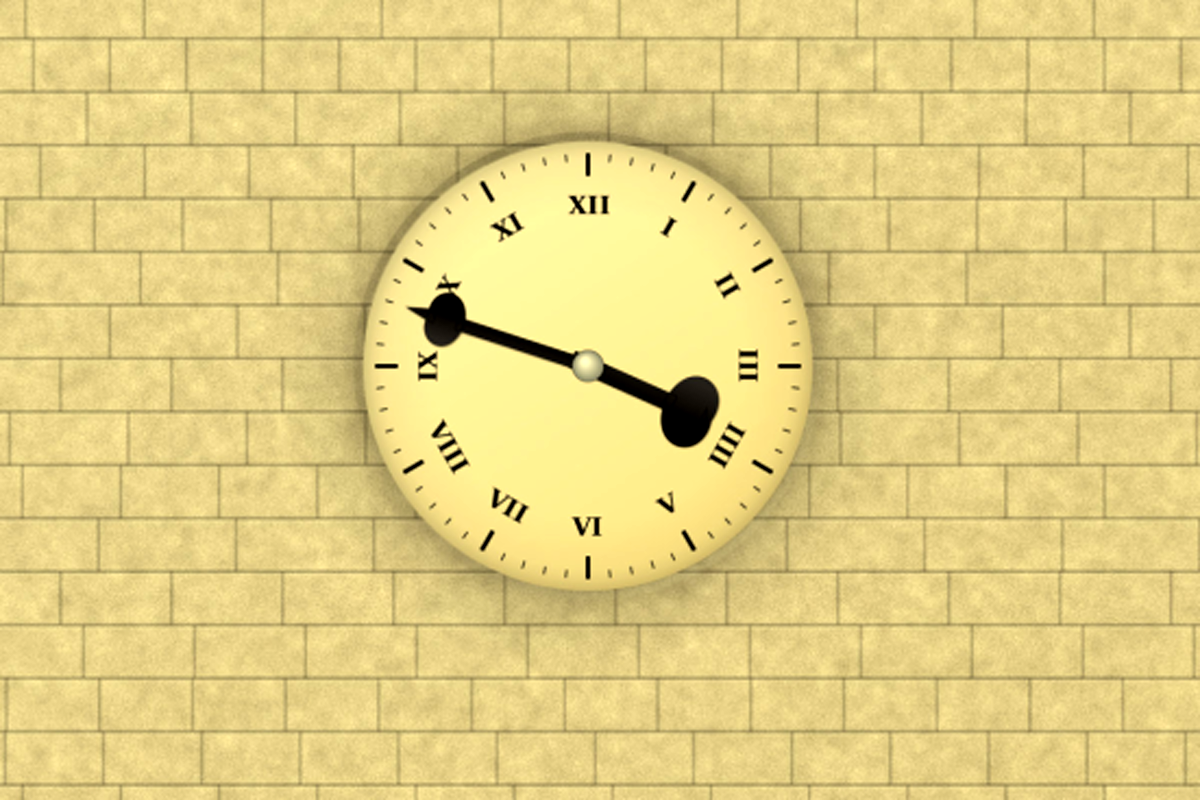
3 h 48 min
